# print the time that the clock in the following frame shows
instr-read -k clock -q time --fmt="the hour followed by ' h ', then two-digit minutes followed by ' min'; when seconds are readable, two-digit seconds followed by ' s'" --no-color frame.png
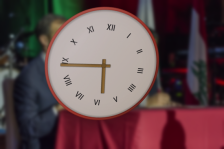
5 h 44 min
